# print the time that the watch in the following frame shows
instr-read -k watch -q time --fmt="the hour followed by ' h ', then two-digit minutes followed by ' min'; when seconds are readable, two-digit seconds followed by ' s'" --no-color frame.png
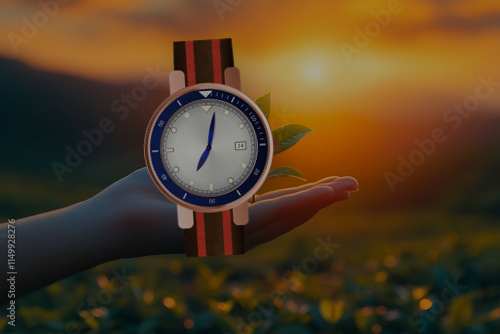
7 h 02 min
